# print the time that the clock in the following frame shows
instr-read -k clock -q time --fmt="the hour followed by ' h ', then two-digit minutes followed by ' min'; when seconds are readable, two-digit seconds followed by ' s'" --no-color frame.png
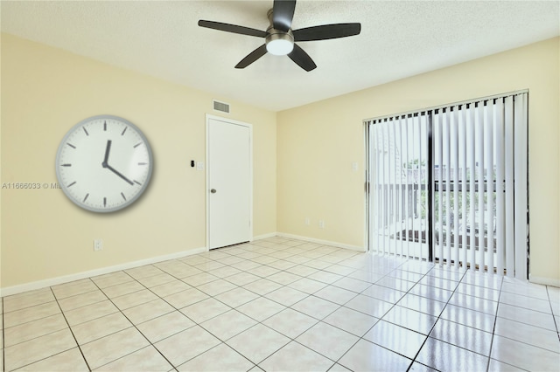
12 h 21 min
